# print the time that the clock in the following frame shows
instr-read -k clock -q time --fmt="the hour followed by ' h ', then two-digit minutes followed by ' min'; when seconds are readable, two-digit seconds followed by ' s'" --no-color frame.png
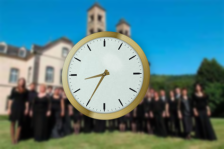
8 h 35 min
